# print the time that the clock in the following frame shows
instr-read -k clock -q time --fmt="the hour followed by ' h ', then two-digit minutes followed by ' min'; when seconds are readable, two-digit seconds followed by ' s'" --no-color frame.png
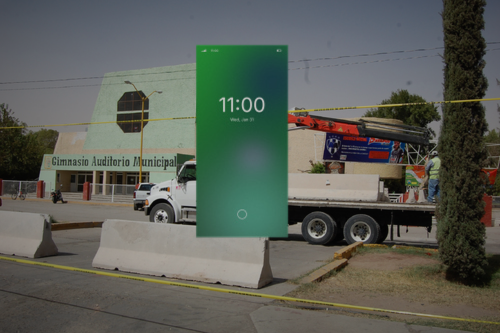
11 h 00 min
